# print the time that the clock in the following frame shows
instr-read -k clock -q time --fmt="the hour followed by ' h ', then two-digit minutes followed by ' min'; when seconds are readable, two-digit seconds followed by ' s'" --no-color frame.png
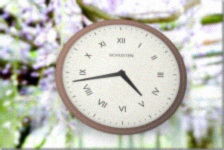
4 h 43 min
